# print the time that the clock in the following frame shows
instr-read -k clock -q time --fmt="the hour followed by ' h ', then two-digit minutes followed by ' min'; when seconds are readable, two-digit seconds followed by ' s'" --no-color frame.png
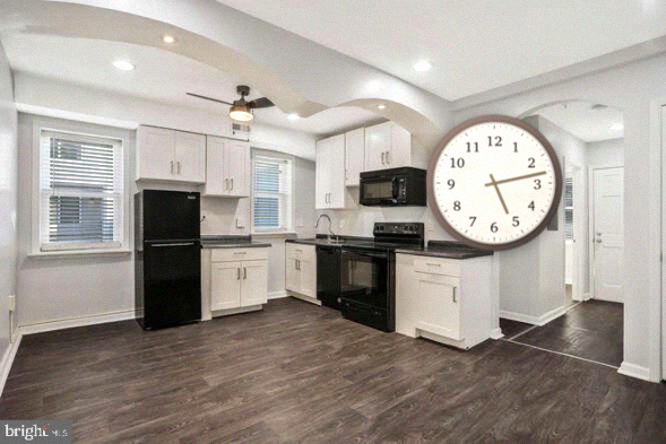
5 h 13 min
